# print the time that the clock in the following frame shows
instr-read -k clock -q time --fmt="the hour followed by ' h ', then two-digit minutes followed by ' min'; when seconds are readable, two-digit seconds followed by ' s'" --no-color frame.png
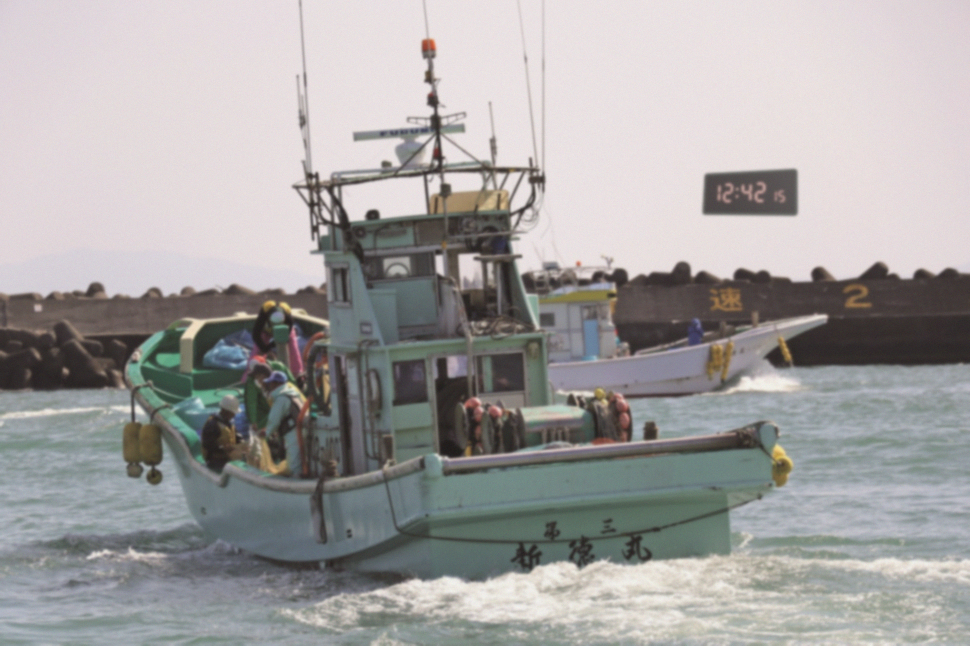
12 h 42 min
